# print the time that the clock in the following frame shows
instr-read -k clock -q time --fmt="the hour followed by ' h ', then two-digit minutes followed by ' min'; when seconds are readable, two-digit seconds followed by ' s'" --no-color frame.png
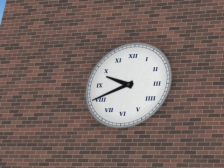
9 h 41 min
